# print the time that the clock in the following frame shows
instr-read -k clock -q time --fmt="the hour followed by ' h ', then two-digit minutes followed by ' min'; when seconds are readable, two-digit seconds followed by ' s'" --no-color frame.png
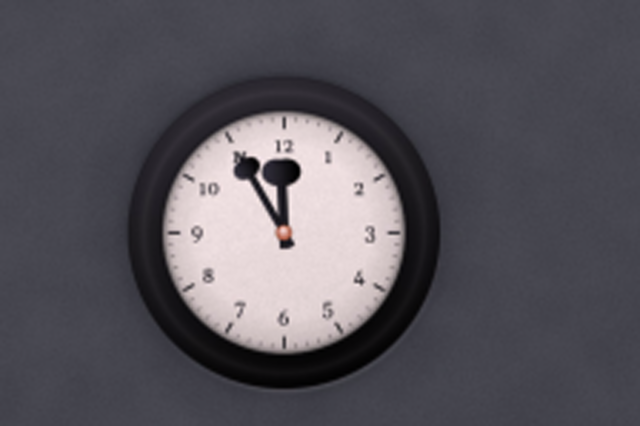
11 h 55 min
